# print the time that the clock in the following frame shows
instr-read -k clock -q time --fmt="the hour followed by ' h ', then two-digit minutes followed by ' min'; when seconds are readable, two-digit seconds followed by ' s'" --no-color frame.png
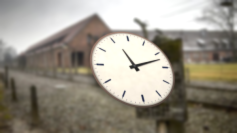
11 h 12 min
